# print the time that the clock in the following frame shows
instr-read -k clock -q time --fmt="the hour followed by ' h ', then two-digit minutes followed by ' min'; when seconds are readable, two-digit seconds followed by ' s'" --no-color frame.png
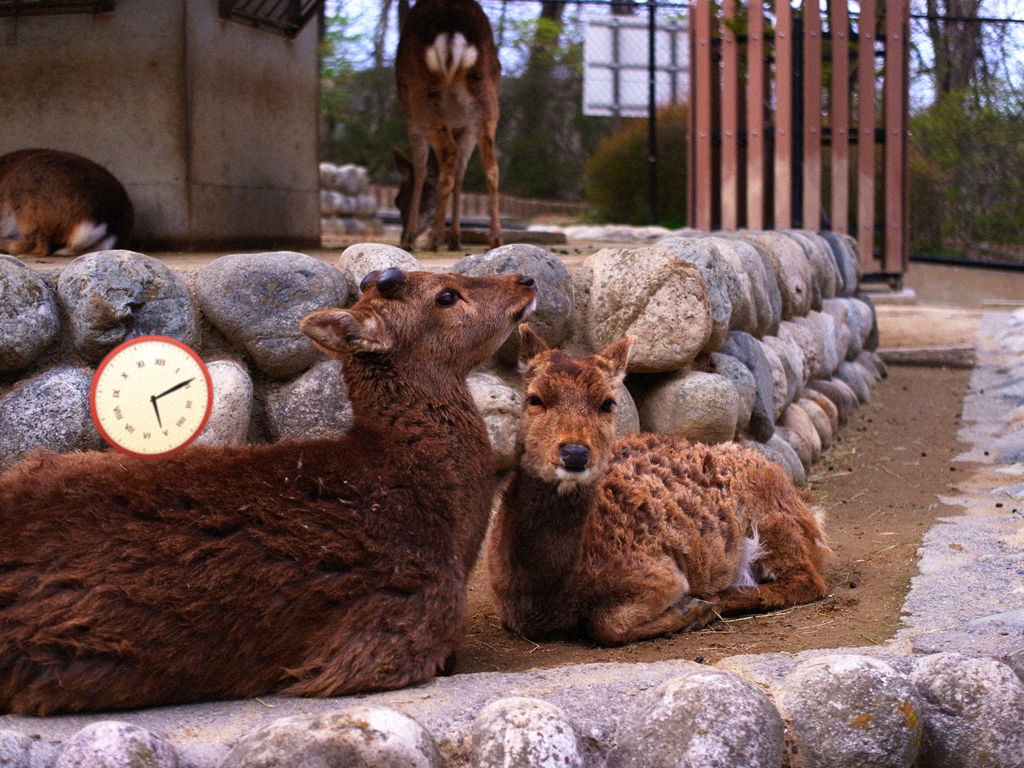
5 h 09 min
